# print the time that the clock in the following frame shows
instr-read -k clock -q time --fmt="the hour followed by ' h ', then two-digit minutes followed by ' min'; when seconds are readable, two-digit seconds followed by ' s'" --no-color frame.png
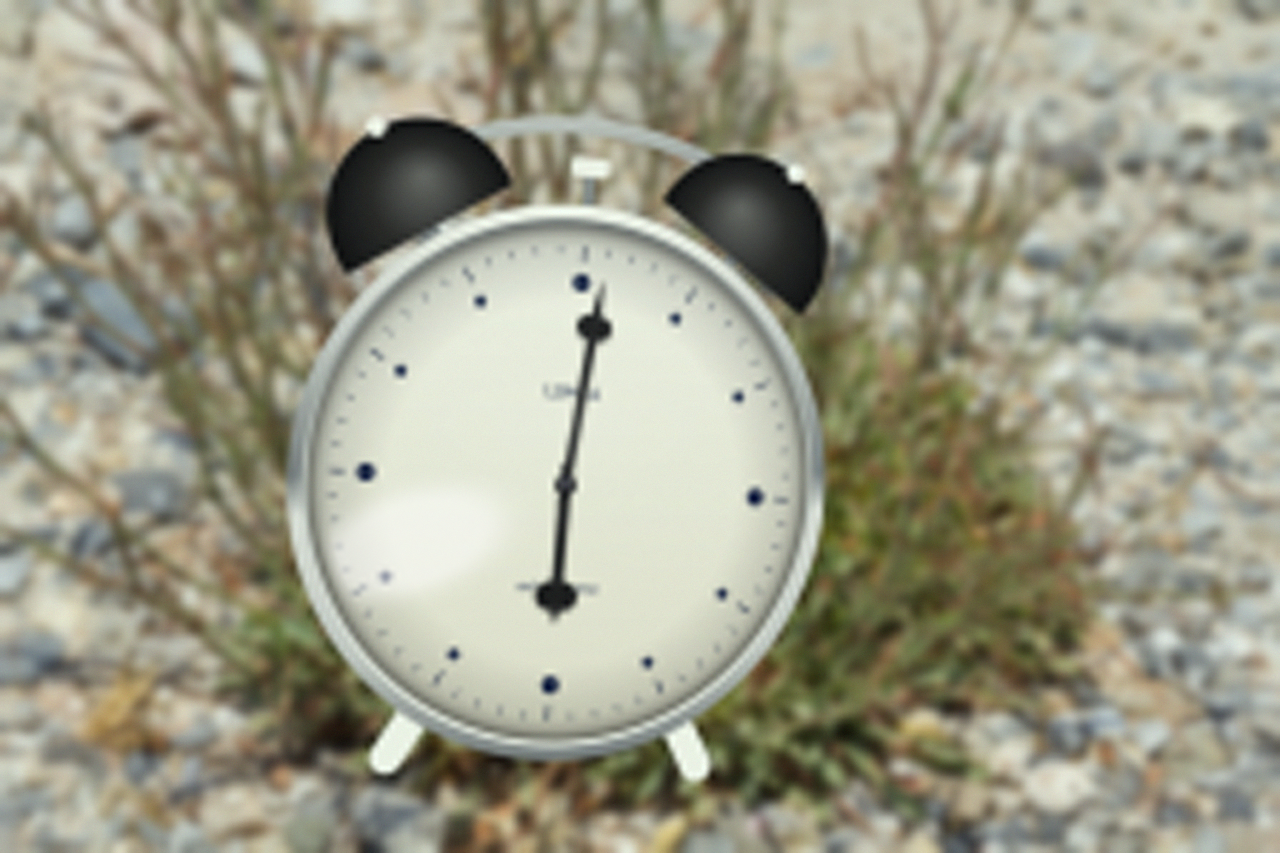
6 h 01 min
